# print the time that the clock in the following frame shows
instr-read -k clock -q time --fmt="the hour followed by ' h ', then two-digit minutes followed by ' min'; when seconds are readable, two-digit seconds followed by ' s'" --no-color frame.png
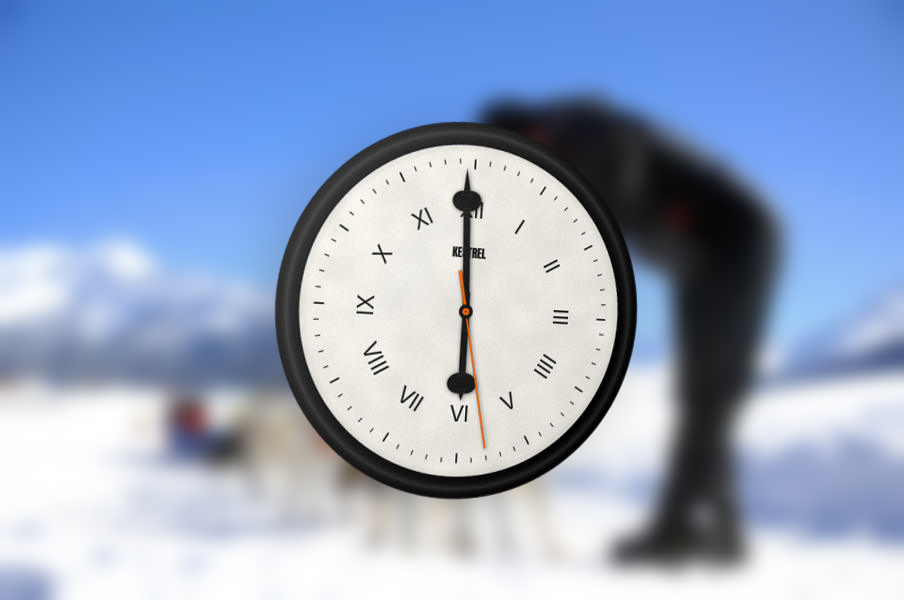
5 h 59 min 28 s
